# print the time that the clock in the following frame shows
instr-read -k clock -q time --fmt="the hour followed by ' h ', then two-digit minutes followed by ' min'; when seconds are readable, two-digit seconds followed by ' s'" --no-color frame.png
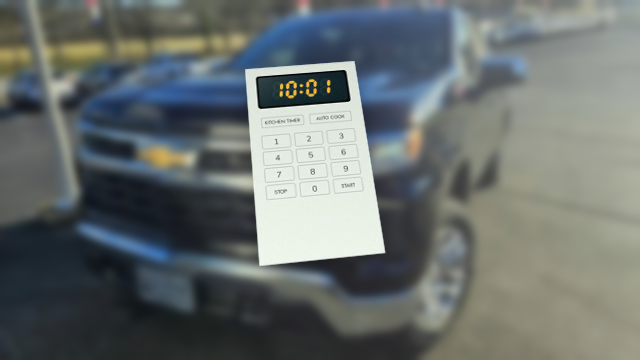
10 h 01 min
